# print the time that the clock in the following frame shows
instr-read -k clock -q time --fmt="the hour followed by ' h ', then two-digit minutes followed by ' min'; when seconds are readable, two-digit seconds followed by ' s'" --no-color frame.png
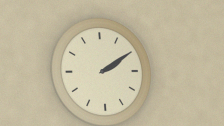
2 h 10 min
